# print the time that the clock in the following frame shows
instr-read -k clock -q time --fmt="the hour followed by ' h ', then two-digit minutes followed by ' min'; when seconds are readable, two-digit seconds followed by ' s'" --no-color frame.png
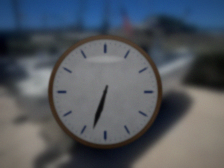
6 h 33 min
